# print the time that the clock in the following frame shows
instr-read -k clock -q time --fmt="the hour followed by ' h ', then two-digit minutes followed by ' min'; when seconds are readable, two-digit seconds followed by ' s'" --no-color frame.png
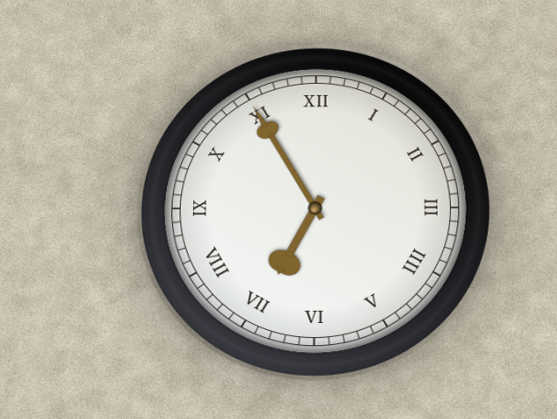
6 h 55 min
